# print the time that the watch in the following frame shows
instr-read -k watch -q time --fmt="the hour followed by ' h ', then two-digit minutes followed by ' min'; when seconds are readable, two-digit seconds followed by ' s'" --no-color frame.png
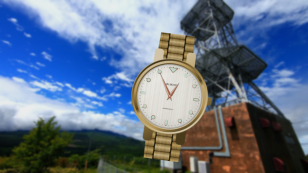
12 h 55 min
